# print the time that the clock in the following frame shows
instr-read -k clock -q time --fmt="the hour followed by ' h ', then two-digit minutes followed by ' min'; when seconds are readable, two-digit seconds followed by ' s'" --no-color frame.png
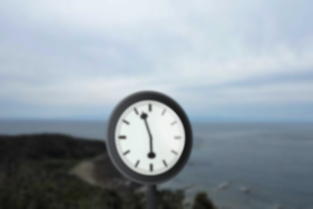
5 h 57 min
